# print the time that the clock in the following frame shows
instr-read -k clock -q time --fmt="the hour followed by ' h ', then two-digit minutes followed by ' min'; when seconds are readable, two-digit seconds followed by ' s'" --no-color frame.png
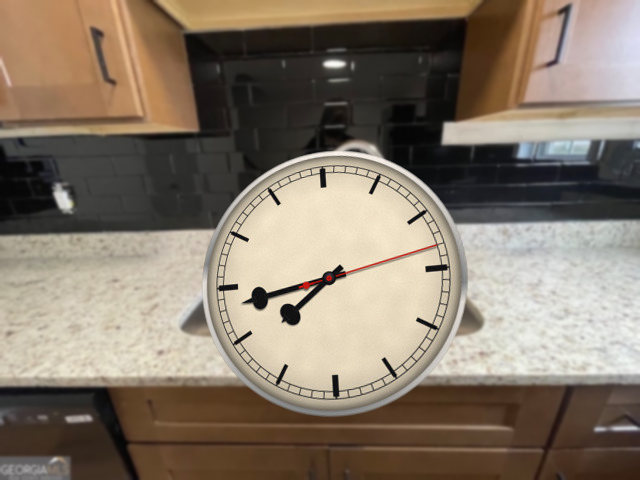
7 h 43 min 13 s
